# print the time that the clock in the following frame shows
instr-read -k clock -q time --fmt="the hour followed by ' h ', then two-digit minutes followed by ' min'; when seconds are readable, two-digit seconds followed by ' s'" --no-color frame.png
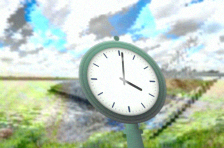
4 h 01 min
